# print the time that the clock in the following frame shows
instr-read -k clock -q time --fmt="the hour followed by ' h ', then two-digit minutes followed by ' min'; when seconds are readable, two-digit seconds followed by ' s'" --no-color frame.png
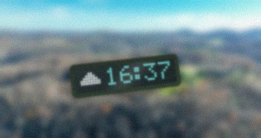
16 h 37 min
